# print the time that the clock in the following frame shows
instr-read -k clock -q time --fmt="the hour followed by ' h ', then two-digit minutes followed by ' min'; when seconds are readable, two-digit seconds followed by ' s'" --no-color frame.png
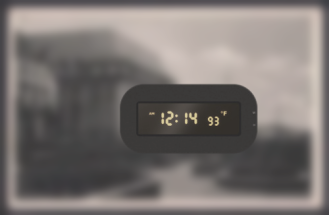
12 h 14 min
